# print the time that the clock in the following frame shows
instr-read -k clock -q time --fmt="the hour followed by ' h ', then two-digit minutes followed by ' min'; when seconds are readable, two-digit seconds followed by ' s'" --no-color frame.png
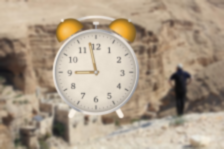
8 h 58 min
